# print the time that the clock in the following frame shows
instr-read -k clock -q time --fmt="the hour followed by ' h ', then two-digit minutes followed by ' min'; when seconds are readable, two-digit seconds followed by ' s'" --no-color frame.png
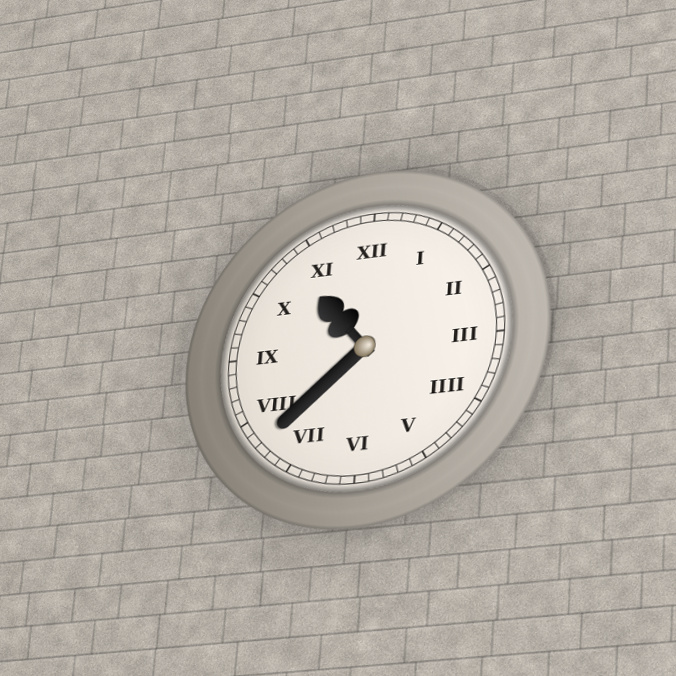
10 h 38 min
